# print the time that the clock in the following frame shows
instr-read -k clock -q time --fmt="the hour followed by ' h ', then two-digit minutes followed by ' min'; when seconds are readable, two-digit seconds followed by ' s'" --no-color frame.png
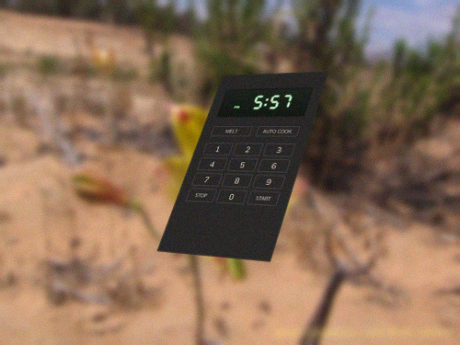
5 h 57 min
